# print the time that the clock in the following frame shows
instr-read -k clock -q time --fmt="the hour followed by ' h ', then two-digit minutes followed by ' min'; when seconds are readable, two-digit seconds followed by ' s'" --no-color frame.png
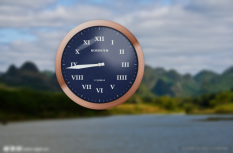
8 h 44 min
